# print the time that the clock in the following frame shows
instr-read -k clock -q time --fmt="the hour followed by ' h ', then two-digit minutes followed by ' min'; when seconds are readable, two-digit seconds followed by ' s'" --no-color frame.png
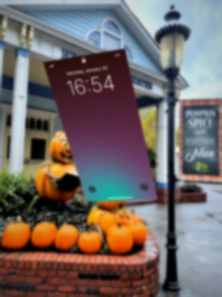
16 h 54 min
